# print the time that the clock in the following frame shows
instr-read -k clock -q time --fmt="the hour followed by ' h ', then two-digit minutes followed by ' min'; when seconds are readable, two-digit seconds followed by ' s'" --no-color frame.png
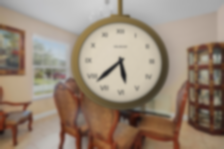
5 h 38 min
